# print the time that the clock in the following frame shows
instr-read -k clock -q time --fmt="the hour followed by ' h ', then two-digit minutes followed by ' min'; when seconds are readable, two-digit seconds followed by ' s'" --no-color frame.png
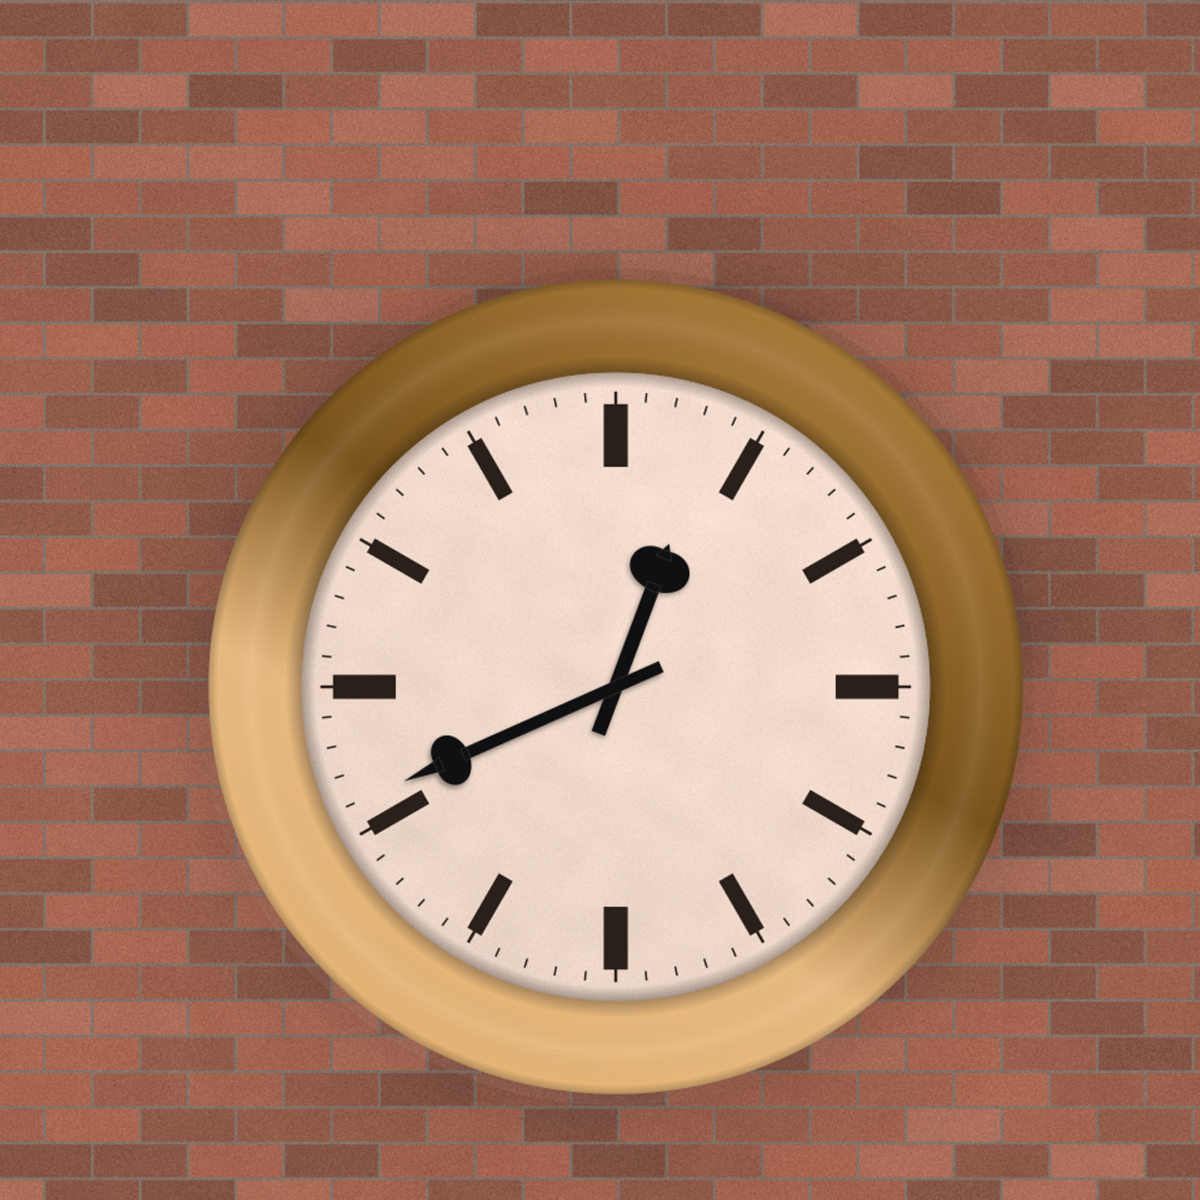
12 h 41 min
